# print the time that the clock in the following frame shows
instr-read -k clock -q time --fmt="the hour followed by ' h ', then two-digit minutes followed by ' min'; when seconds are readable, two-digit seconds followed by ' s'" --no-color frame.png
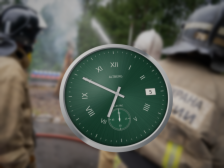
6 h 50 min
